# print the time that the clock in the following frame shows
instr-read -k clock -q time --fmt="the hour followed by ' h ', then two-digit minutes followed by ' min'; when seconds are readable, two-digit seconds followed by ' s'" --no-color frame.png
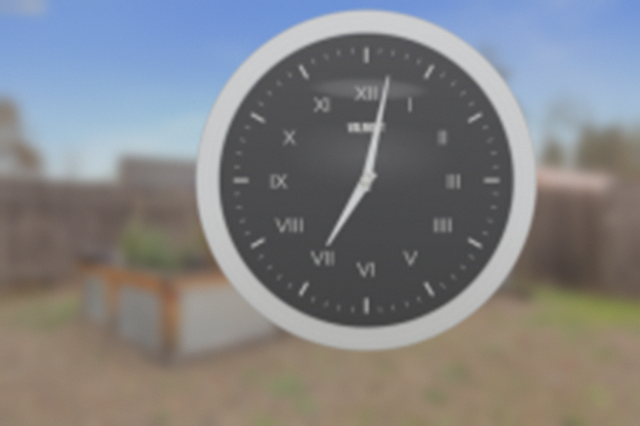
7 h 02 min
